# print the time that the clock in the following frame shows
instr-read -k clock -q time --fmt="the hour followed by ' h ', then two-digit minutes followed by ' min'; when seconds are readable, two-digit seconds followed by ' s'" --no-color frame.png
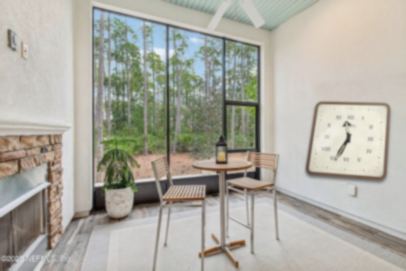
11 h 34 min
